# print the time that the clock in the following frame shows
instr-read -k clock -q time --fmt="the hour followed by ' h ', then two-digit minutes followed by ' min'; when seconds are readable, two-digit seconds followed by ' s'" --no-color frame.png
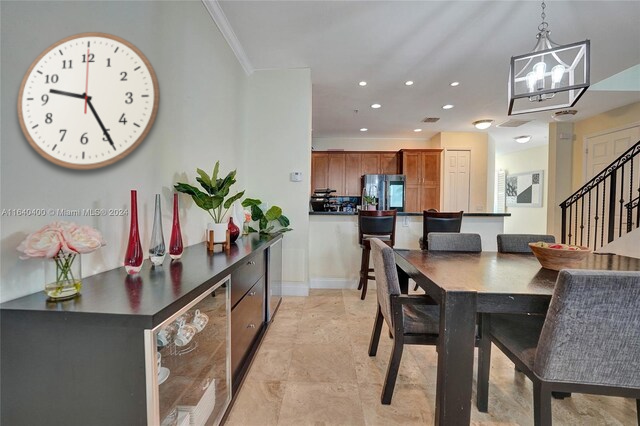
9 h 25 min 00 s
